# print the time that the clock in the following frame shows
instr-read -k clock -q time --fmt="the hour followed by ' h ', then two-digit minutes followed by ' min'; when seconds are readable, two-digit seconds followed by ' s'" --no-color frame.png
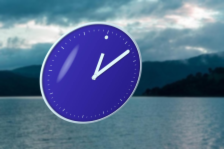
12 h 07 min
